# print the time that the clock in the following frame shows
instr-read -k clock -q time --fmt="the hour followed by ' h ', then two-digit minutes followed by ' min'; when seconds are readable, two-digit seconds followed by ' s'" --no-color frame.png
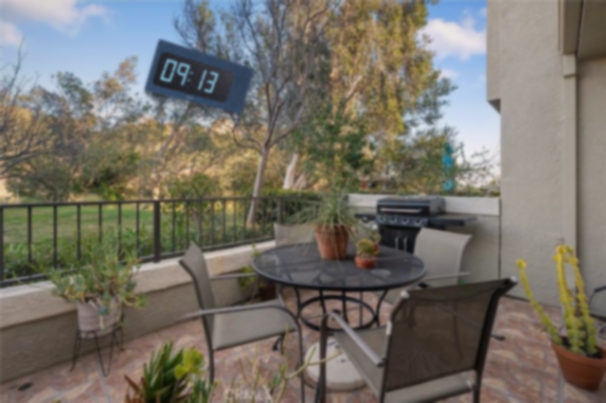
9 h 13 min
